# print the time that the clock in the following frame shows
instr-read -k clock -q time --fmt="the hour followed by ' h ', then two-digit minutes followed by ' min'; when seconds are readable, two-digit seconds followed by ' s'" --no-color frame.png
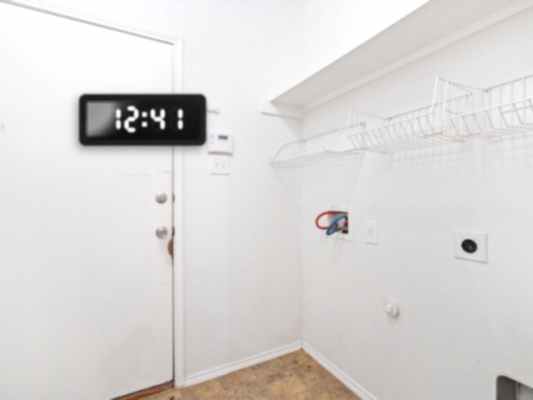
12 h 41 min
